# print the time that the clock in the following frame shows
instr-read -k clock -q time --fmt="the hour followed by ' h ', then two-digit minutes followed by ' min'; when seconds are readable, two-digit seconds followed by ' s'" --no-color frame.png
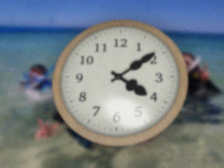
4 h 09 min
